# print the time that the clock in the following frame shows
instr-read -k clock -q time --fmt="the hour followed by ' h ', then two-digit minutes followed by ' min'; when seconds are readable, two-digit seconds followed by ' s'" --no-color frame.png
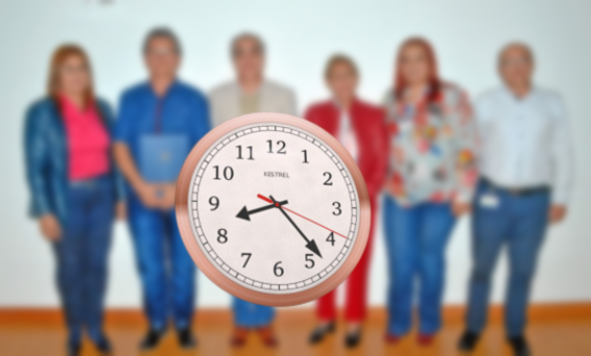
8 h 23 min 19 s
